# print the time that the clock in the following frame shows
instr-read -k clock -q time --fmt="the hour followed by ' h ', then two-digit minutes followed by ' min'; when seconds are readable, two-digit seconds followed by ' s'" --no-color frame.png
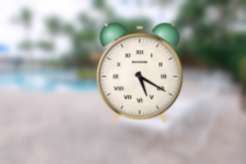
5 h 20 min
